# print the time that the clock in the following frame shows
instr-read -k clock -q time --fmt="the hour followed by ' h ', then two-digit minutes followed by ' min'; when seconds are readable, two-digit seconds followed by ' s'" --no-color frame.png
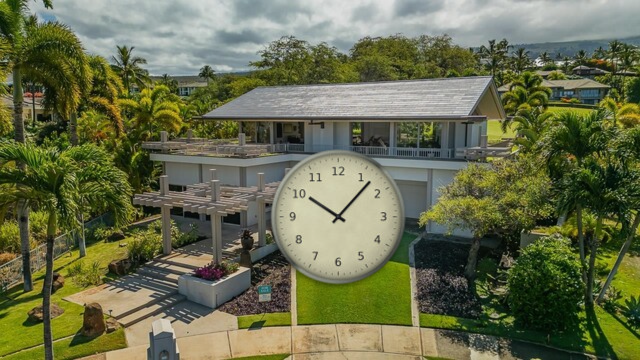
10 h 07 min
